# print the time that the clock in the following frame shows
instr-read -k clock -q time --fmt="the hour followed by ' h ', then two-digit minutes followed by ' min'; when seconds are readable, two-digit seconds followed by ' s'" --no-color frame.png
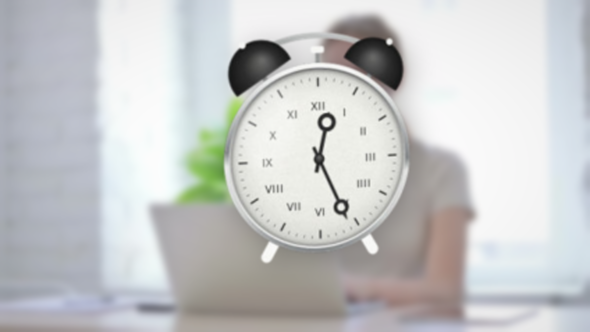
12 h 26 min
